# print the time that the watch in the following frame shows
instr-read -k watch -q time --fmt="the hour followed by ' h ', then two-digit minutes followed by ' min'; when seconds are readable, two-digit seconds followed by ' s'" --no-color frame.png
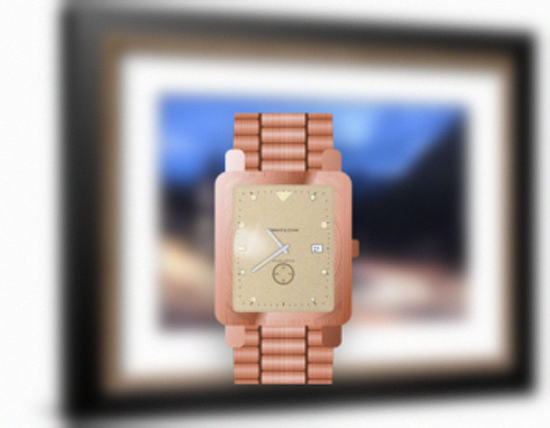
10 h 39 min
